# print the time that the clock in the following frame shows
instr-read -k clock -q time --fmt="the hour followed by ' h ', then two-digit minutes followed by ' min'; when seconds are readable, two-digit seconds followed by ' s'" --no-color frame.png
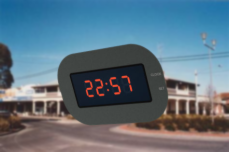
22 h 57 min
